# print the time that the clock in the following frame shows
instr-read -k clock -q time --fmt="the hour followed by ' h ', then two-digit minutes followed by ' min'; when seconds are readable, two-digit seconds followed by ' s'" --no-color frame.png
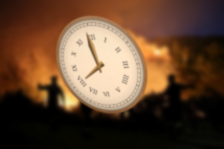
7 h 59 min
